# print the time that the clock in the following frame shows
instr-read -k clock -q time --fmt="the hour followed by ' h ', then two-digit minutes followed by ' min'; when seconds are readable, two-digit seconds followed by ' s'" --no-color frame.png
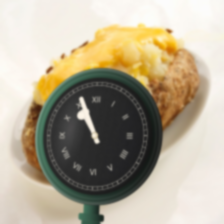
10 h 56 min
